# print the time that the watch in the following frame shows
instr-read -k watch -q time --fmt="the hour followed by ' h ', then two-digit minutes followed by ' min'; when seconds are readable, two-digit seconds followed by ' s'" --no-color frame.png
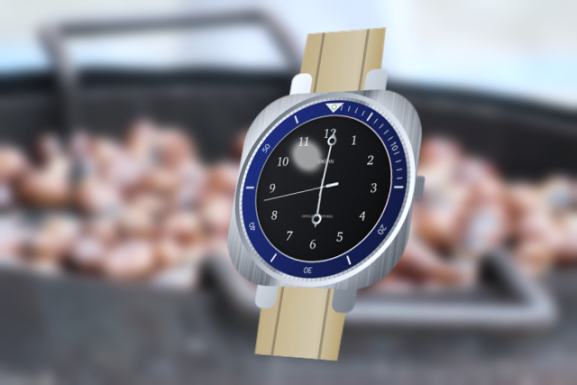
6 h 00 min 43 s
